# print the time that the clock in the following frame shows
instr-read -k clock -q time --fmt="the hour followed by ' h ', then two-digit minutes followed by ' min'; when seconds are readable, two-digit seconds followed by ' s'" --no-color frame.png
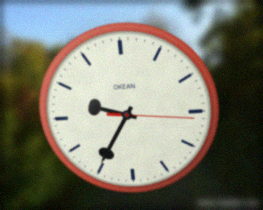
9 h 35 min 16 s
